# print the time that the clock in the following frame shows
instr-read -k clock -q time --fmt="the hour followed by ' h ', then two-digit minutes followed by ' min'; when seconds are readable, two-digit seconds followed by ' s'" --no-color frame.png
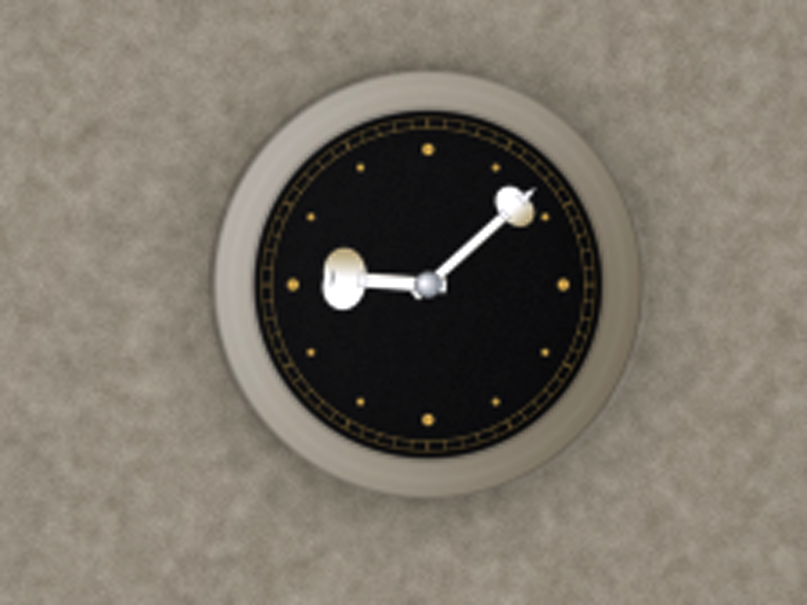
9 h 08 min
